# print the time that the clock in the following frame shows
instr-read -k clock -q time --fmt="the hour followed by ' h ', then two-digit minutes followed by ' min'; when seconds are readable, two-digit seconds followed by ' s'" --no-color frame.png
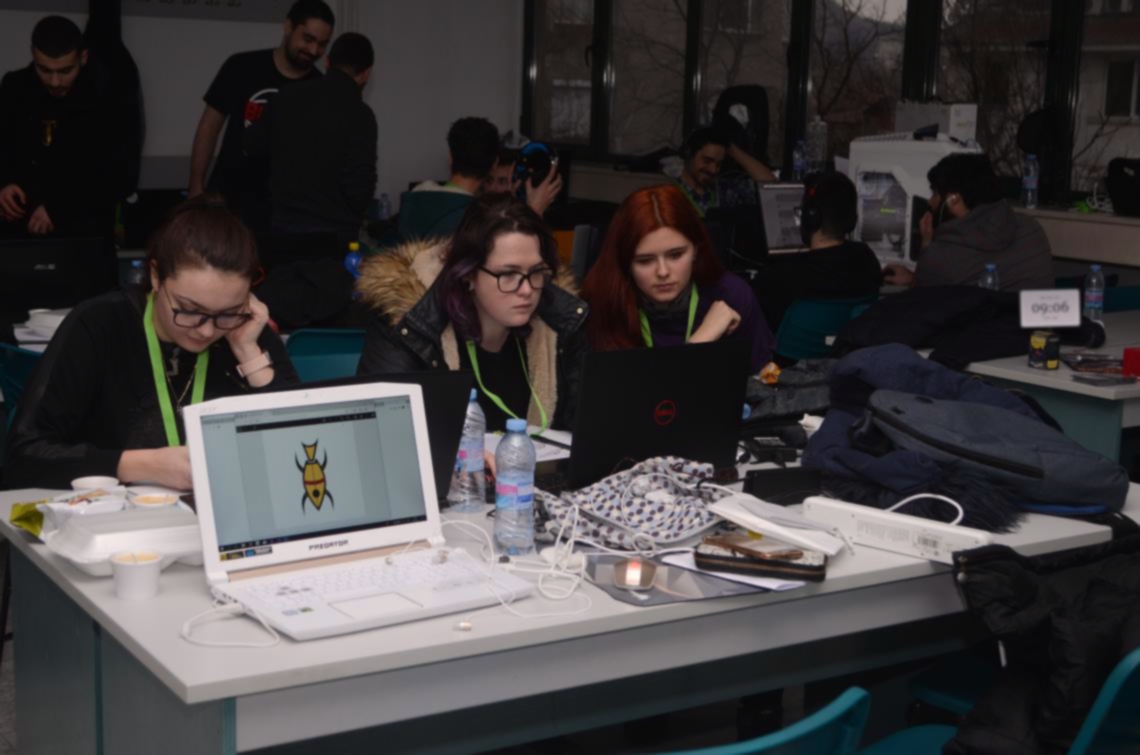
9 h 06 min
